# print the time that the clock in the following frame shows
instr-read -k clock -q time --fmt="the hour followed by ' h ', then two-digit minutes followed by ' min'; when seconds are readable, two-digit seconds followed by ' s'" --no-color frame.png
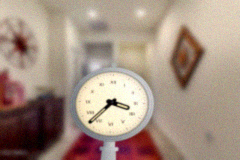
3 h 37 min
